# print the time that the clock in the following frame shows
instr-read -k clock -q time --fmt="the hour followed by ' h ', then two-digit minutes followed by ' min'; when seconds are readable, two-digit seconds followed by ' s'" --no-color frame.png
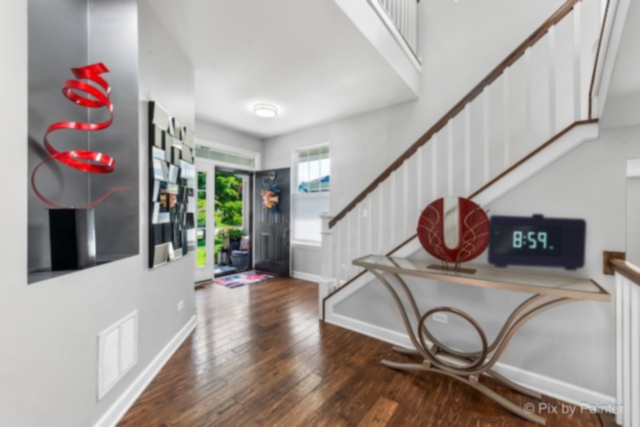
8 h 59 min
